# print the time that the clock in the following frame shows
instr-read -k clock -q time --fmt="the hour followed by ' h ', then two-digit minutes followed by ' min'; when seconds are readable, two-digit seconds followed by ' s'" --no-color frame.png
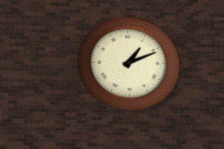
1 h 11 min
